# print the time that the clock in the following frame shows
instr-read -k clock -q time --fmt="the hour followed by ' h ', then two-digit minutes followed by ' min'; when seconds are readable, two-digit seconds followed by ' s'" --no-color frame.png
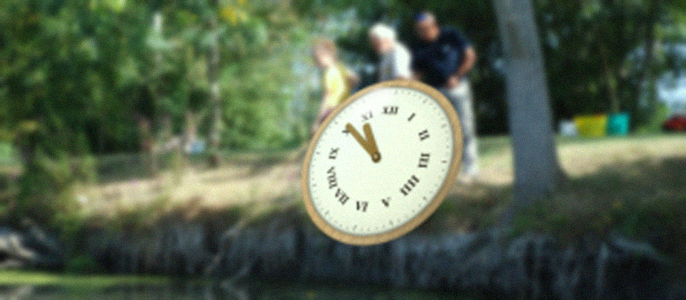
10 h 51 min
